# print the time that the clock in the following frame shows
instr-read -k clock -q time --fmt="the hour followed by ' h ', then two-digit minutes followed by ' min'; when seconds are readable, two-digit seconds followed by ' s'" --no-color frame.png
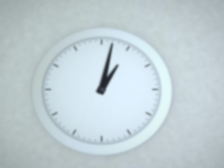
1 h 02 min
